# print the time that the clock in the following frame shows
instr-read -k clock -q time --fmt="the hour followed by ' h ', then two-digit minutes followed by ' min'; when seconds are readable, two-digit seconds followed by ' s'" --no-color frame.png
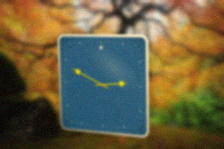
2 h 49 min
